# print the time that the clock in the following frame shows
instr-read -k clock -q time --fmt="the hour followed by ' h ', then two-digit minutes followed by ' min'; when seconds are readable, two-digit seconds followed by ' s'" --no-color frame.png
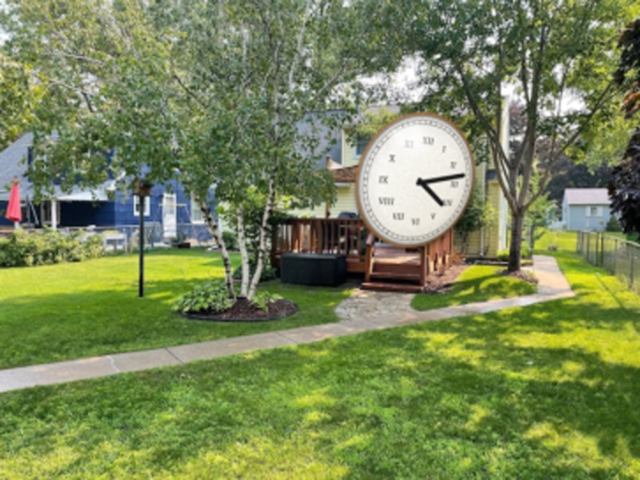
4 h 13 min
